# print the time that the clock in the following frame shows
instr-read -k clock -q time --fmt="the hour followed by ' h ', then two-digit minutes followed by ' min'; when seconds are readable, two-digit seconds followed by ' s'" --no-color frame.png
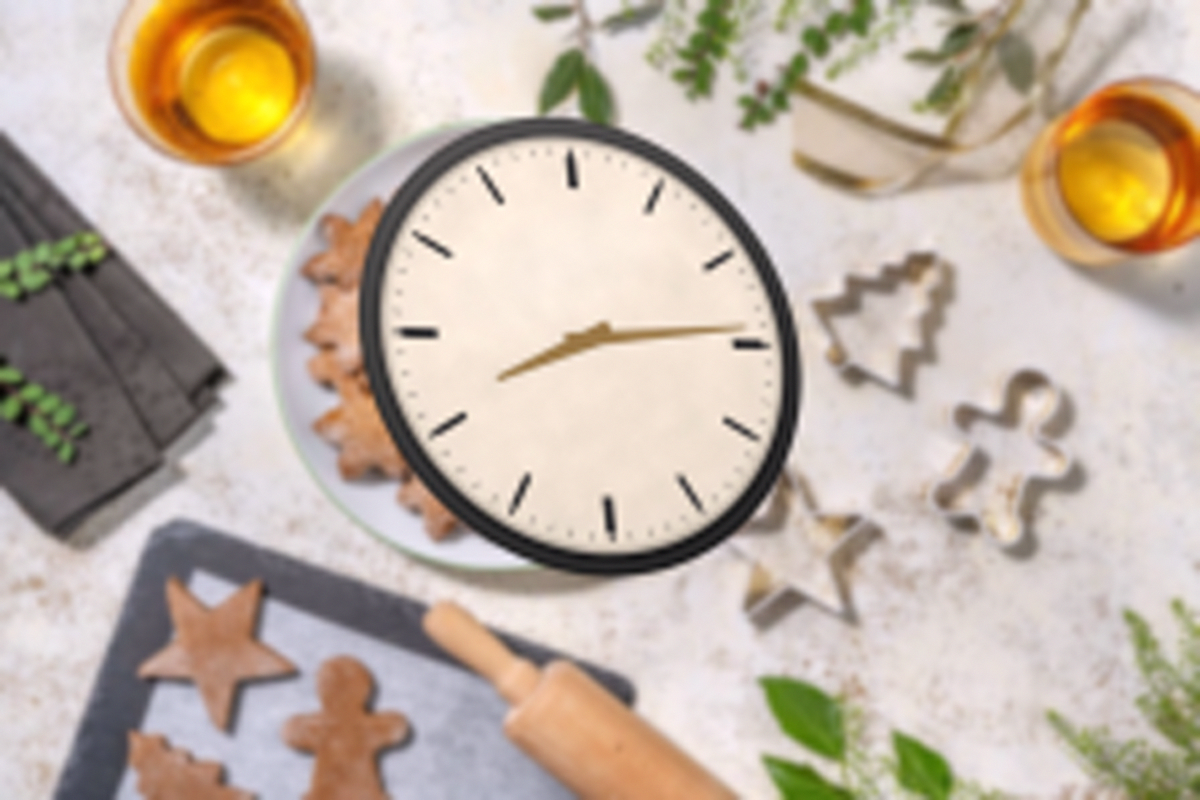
8 h 14 min
